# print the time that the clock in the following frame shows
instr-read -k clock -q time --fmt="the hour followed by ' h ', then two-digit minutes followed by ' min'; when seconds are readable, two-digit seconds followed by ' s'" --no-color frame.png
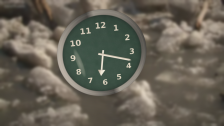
6 h 18 min
